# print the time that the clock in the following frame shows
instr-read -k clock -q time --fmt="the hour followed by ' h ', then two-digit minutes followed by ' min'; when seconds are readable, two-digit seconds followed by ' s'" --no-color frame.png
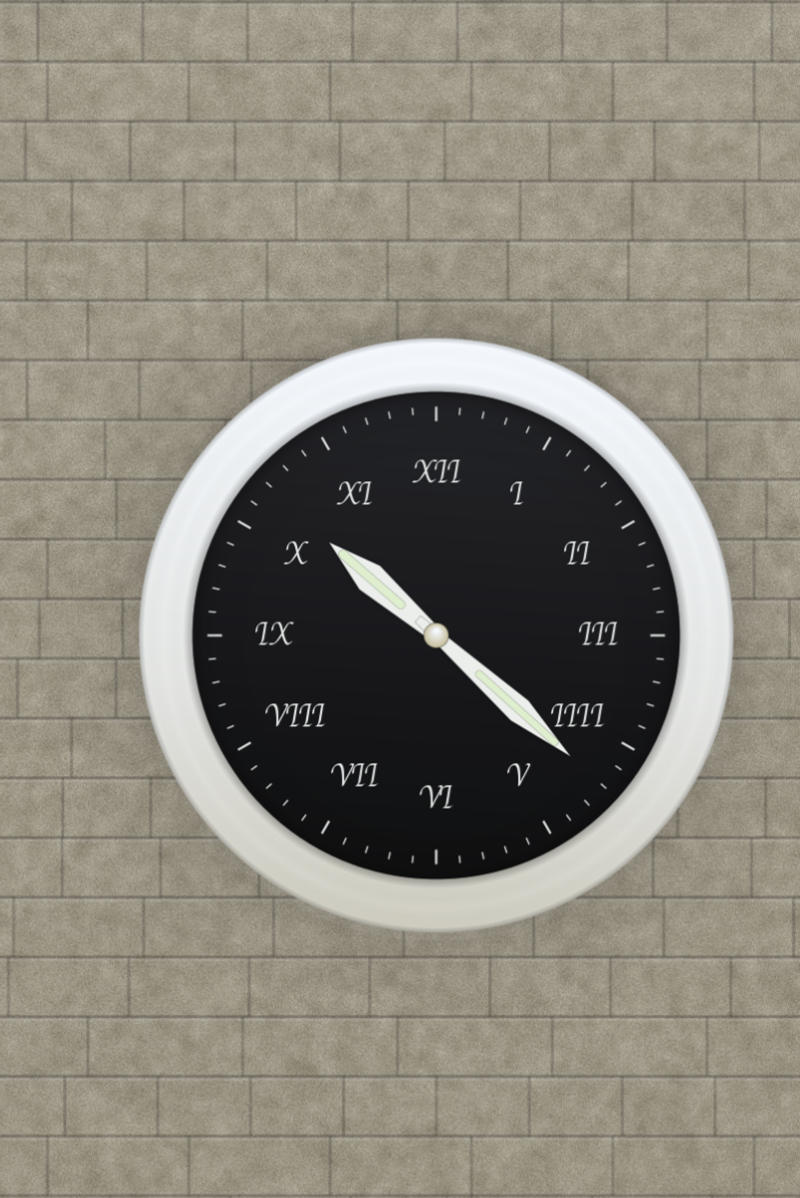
10 h 22 min
